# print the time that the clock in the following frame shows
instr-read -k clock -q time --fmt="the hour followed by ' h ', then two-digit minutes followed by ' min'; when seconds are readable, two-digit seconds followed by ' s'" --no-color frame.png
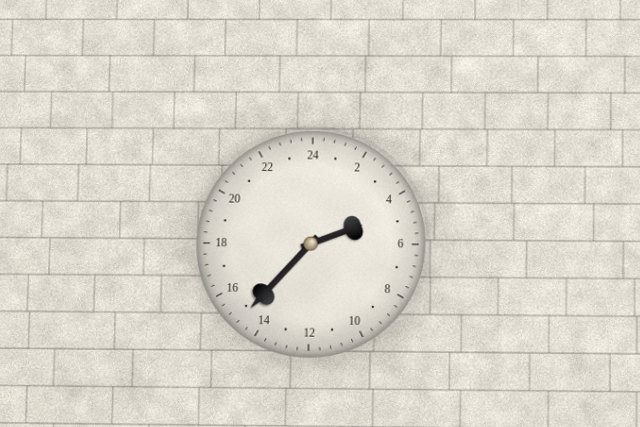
4 h 37 min
